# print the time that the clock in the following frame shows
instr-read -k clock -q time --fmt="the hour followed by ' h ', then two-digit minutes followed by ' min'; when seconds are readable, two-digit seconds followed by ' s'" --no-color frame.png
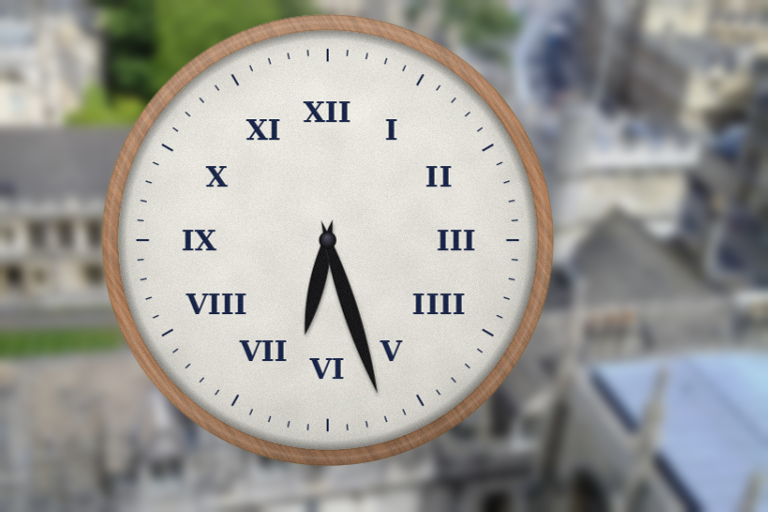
6 h 27 min
